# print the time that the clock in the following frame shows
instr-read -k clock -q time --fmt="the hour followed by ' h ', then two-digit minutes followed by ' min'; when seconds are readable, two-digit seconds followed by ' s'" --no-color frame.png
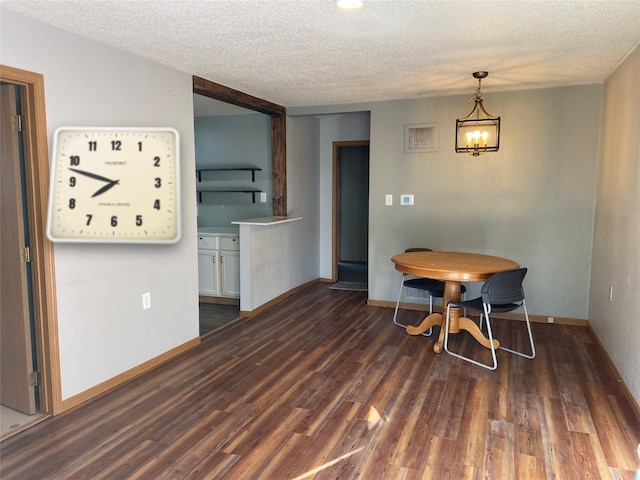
7 h 48 min
